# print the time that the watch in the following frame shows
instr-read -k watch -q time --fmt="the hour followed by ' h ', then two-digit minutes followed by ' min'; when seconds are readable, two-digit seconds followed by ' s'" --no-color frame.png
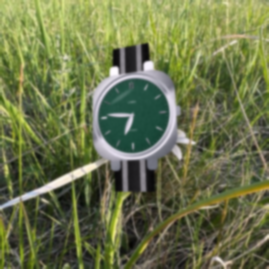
6 h 46 min
